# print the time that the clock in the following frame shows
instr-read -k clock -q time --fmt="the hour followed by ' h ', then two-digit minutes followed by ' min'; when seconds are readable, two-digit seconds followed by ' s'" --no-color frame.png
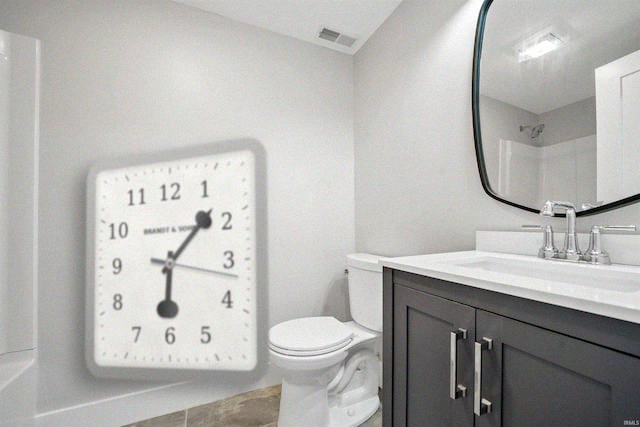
6 h 07 min 17 s
